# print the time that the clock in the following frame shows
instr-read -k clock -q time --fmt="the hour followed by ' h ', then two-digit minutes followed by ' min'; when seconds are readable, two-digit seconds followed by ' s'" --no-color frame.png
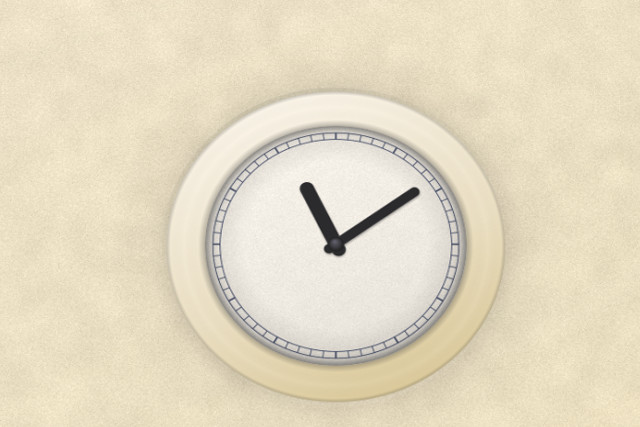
11 h 09 min
